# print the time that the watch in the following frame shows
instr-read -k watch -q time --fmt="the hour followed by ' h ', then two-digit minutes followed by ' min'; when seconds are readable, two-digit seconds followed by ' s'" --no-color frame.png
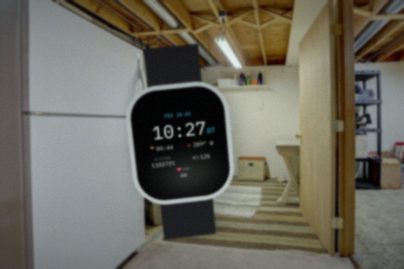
10 h 27 min
